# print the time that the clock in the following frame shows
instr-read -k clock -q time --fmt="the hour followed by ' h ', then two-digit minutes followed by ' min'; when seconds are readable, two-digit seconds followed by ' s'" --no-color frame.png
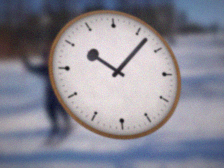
10 h 07 min
